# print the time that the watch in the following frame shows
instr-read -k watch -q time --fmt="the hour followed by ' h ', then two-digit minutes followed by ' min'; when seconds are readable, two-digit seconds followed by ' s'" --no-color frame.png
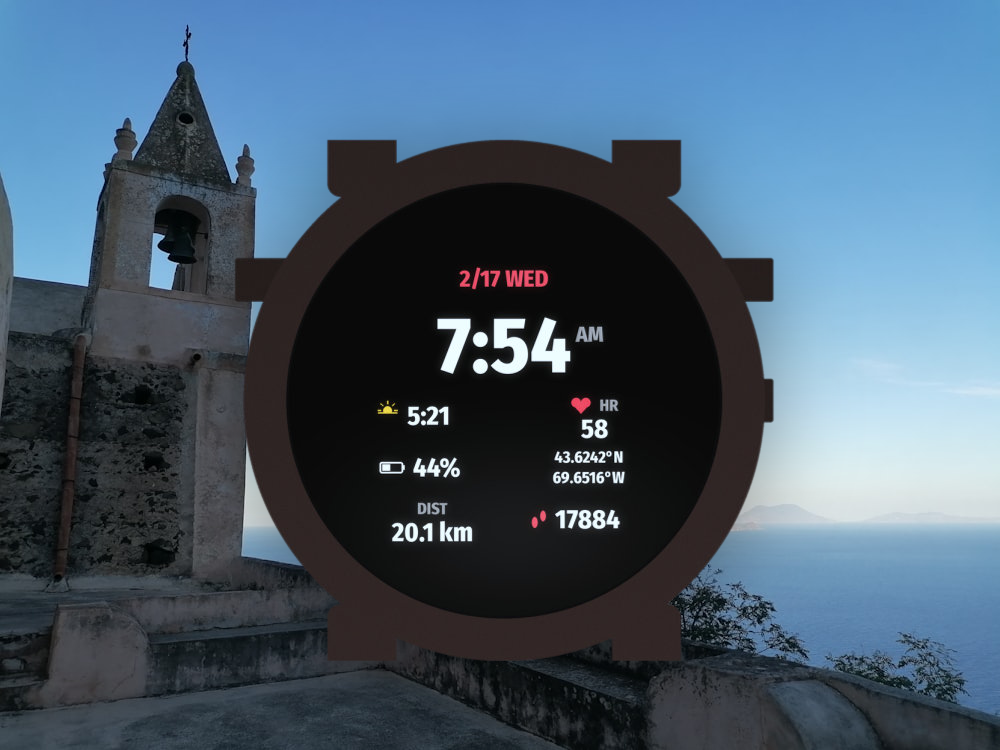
7 h 54 min
